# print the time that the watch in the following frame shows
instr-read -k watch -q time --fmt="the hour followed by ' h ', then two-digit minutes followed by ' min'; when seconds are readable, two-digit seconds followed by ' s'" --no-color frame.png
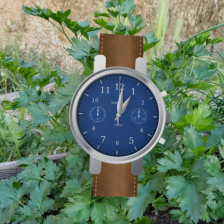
1 h 01 min
